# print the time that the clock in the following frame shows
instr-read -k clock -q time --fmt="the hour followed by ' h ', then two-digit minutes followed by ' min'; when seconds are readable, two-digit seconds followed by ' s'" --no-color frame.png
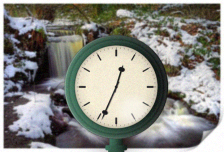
12 h 34 min
